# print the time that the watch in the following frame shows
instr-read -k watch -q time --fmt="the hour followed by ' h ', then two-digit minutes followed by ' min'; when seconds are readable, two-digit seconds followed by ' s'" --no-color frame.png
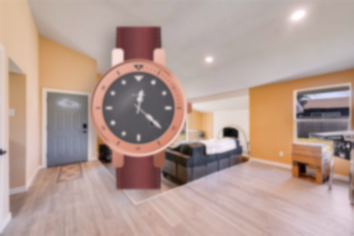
12 h 22 min
